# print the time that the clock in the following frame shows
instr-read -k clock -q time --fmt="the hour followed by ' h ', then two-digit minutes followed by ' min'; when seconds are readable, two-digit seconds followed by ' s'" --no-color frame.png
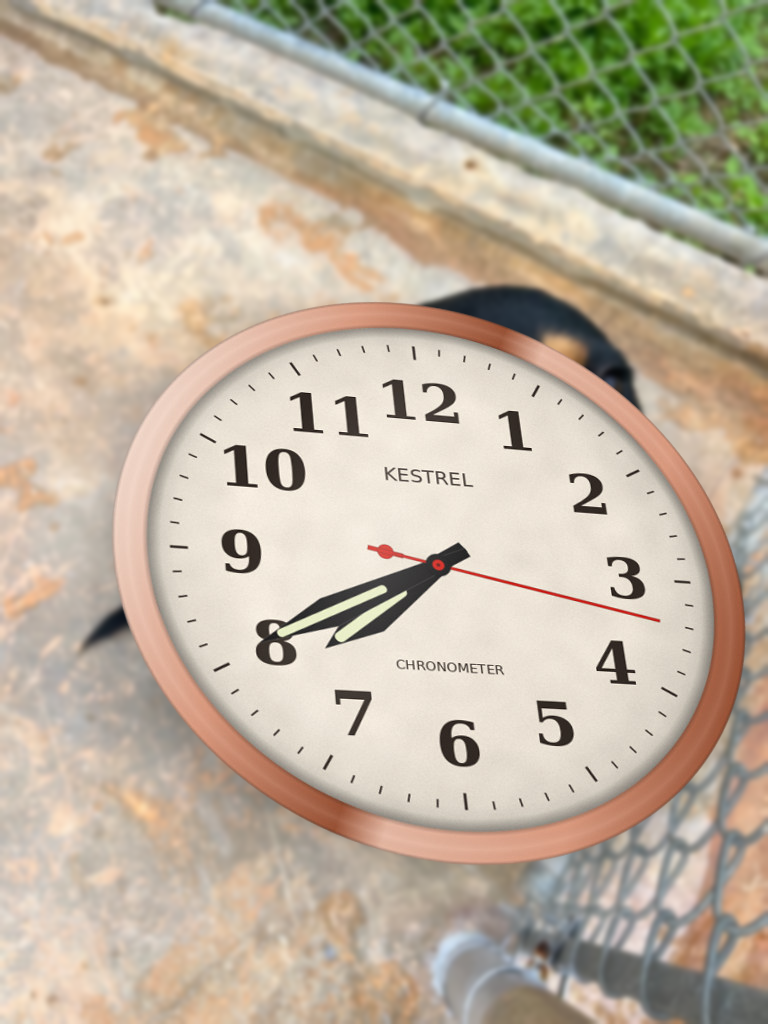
7 h 40 min 17 s
